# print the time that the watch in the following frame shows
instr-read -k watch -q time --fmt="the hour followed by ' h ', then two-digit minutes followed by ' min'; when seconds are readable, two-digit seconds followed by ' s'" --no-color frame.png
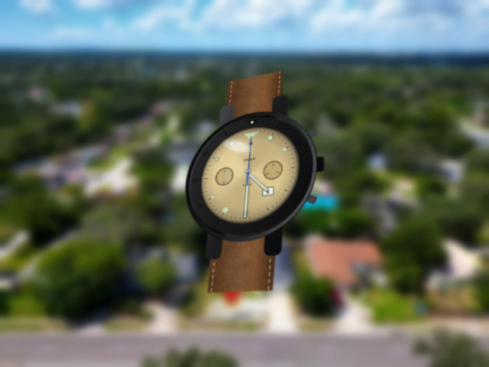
4 h 30 min
